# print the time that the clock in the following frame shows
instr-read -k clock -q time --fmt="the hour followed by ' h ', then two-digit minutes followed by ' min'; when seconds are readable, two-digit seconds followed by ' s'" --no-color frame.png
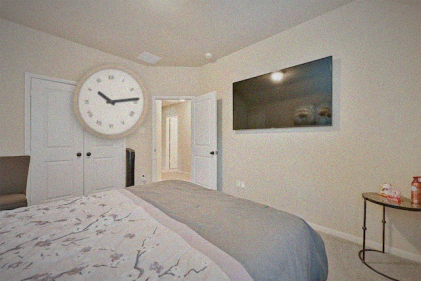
10 h 14 min
